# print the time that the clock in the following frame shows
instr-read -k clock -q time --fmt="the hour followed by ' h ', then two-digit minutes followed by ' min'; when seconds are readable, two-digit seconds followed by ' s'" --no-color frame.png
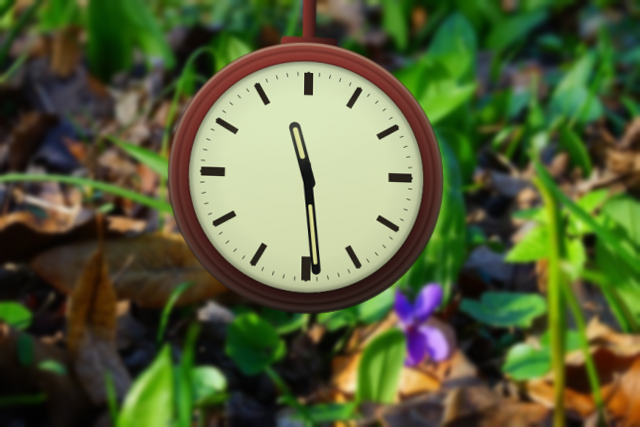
11 h 29 min
